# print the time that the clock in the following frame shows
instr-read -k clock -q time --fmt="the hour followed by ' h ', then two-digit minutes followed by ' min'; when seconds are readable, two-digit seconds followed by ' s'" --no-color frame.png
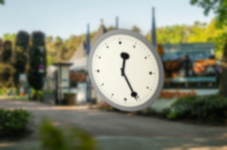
12 h 26 min
